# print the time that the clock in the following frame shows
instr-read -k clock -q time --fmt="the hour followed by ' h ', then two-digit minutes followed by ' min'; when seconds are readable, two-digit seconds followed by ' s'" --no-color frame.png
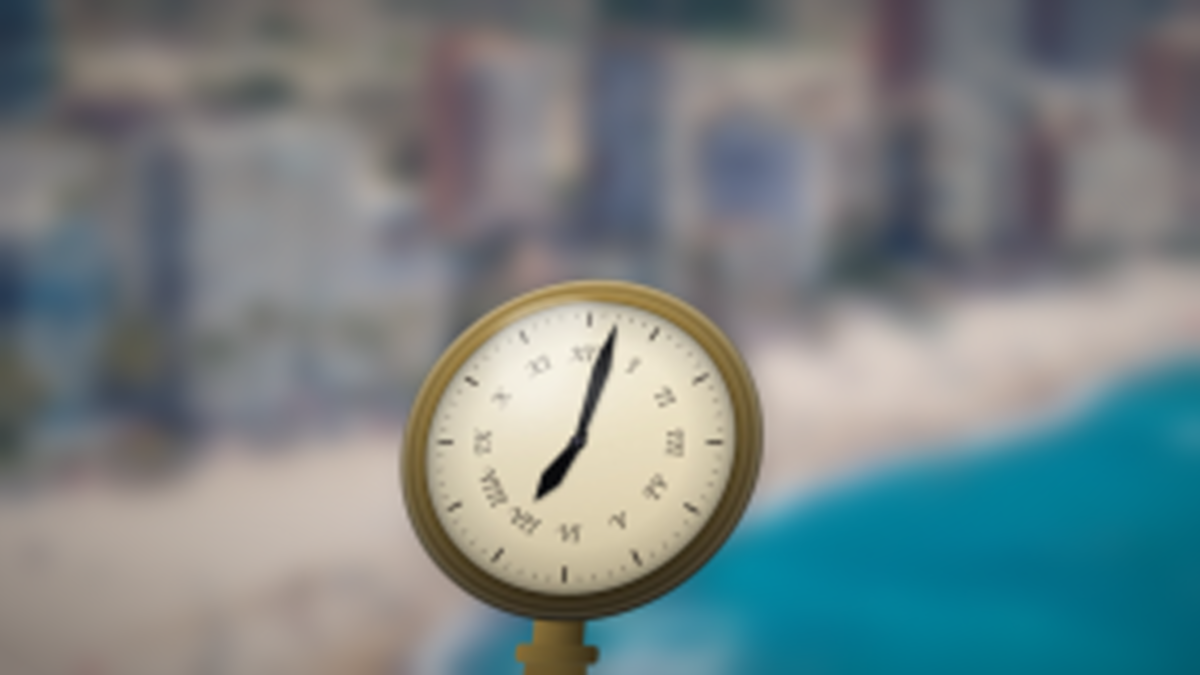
7 h 02 min
